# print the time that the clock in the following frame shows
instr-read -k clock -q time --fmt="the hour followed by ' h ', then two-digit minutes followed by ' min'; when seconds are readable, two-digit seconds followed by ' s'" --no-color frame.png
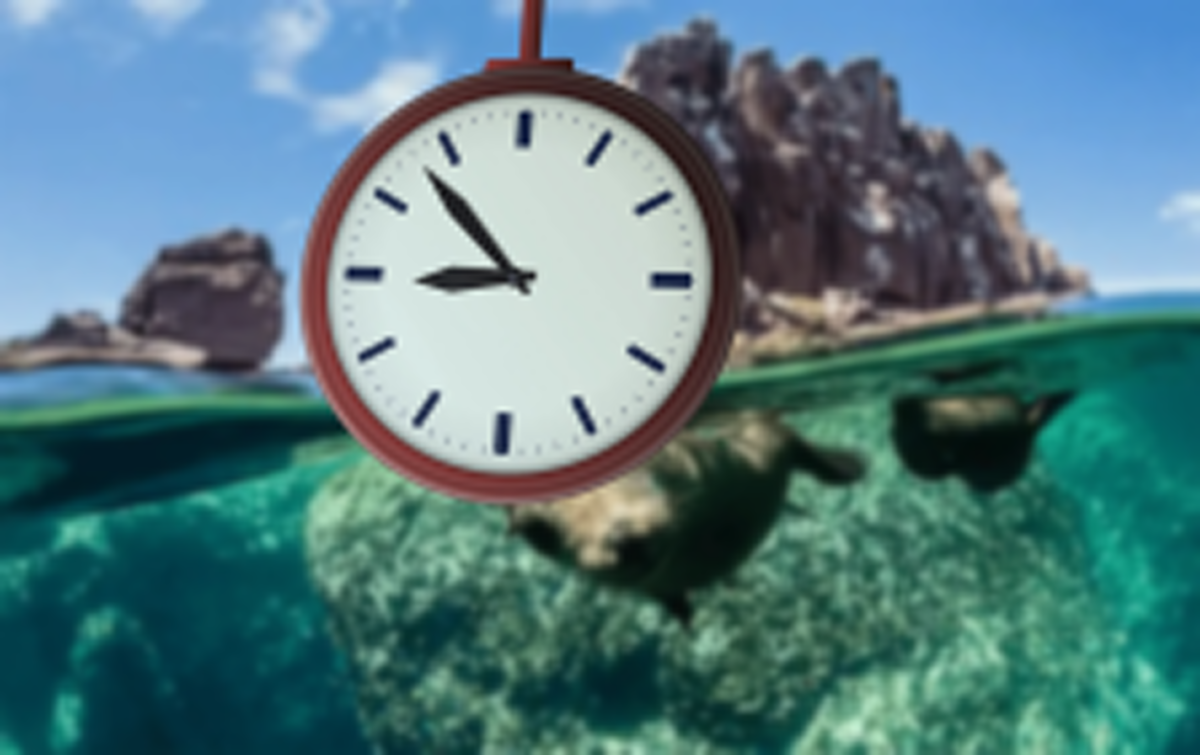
8 h 53 min
